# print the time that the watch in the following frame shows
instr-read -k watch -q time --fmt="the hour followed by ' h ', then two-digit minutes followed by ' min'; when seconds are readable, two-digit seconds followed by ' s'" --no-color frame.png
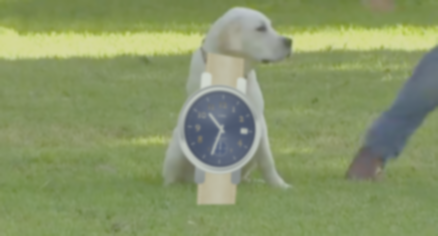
10 h 33 min
